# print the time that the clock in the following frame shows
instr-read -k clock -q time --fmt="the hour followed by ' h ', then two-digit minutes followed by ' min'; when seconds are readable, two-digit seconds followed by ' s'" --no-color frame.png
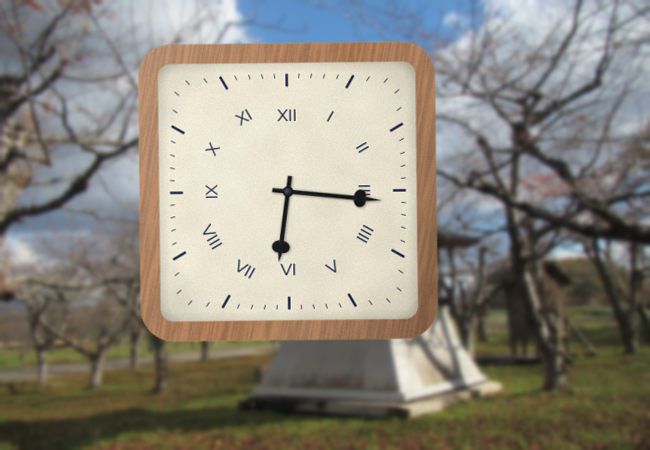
6 h 16 min
